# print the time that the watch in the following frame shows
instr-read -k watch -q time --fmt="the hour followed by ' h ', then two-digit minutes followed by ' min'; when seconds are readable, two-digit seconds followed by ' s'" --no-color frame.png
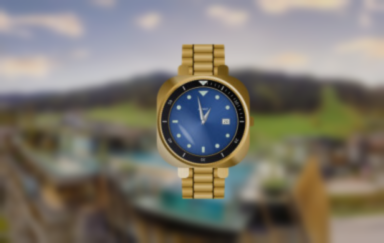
12 h 58 min
